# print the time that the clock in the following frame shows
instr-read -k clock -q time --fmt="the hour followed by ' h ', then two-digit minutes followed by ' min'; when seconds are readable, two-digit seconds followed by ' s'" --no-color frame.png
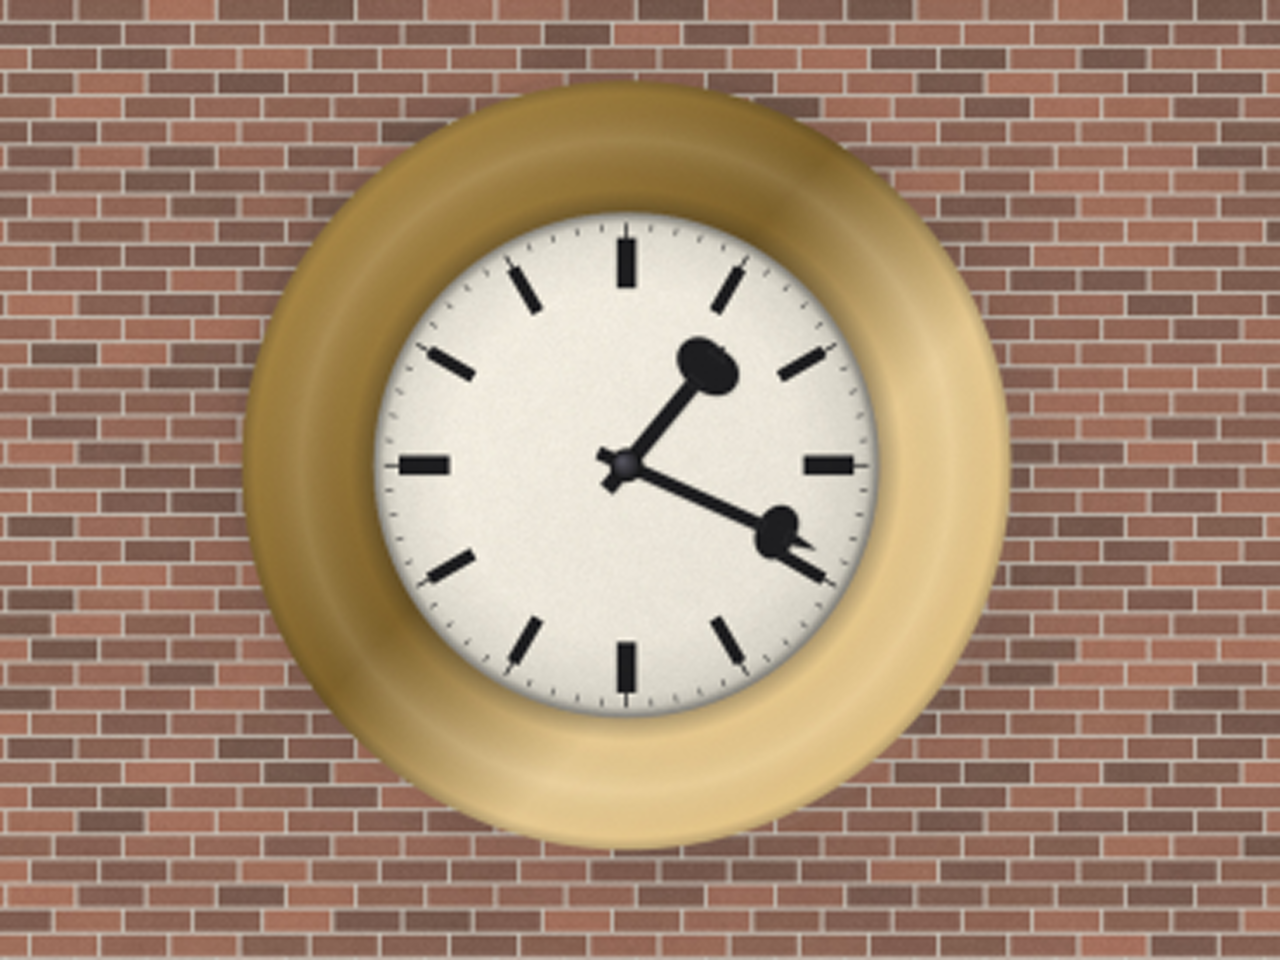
1 h 19 min
